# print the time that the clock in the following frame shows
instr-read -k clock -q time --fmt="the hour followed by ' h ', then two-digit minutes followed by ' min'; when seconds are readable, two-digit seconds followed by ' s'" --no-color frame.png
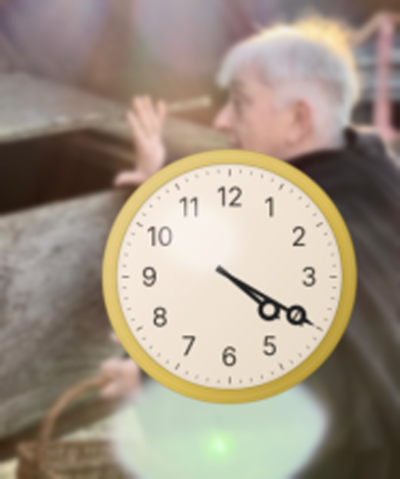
4 h 20 min
